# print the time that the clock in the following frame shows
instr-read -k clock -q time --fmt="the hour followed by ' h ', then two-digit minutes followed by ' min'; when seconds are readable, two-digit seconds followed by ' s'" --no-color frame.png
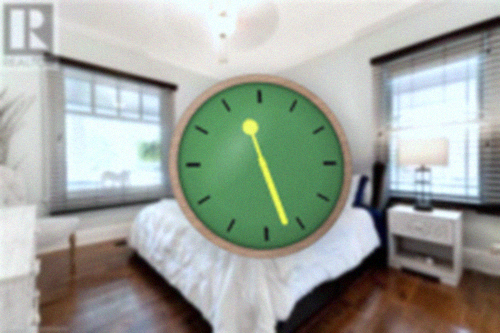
11 h 27 min
